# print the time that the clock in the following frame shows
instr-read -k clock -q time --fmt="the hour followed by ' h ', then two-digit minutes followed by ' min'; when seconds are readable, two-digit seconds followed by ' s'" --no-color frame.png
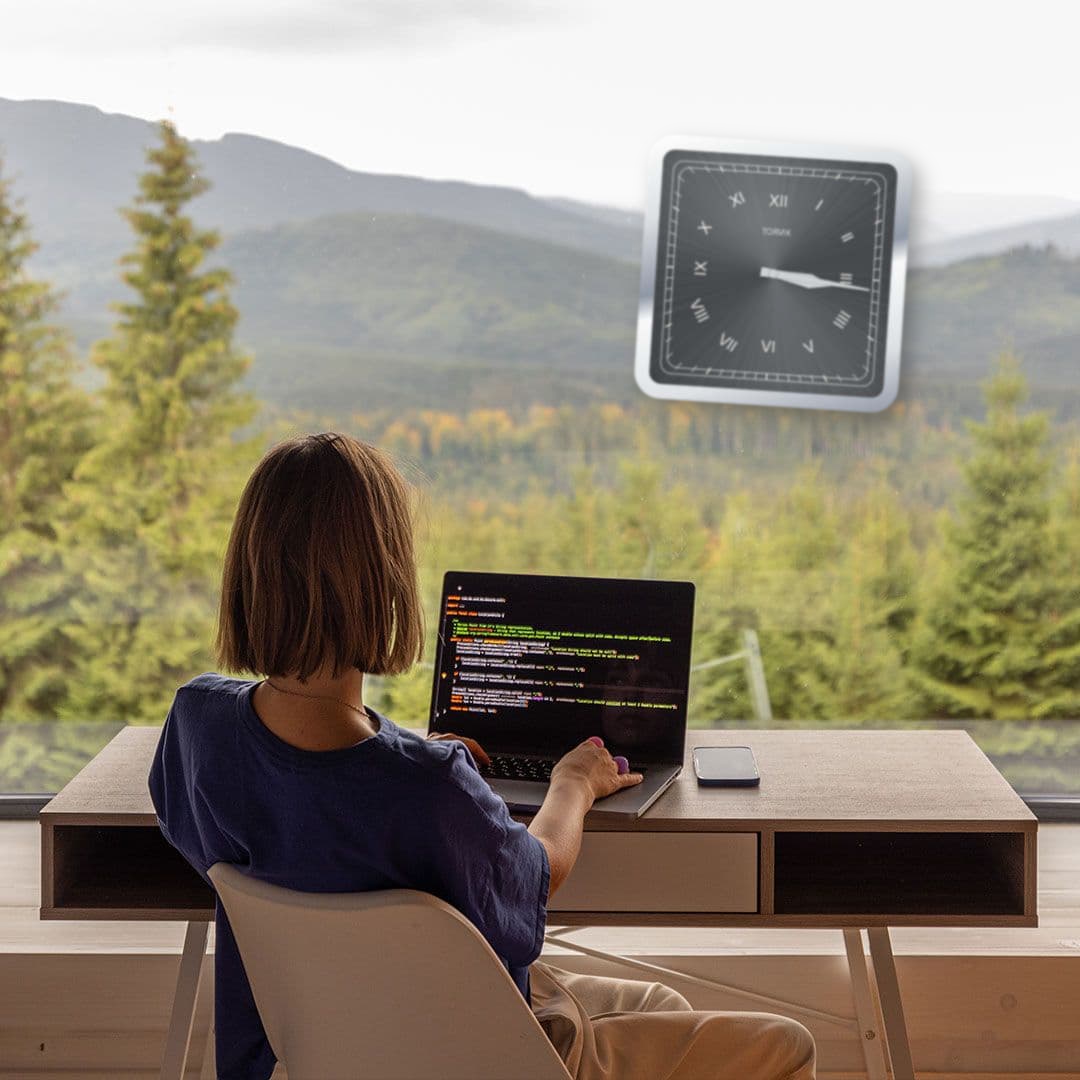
3 h 16 min
